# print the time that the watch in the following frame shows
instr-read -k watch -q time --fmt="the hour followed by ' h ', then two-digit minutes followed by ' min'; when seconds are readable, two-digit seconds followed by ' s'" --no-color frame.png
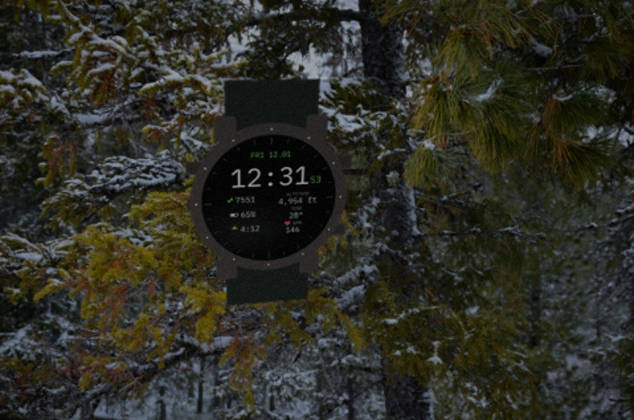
12 h 31 min
